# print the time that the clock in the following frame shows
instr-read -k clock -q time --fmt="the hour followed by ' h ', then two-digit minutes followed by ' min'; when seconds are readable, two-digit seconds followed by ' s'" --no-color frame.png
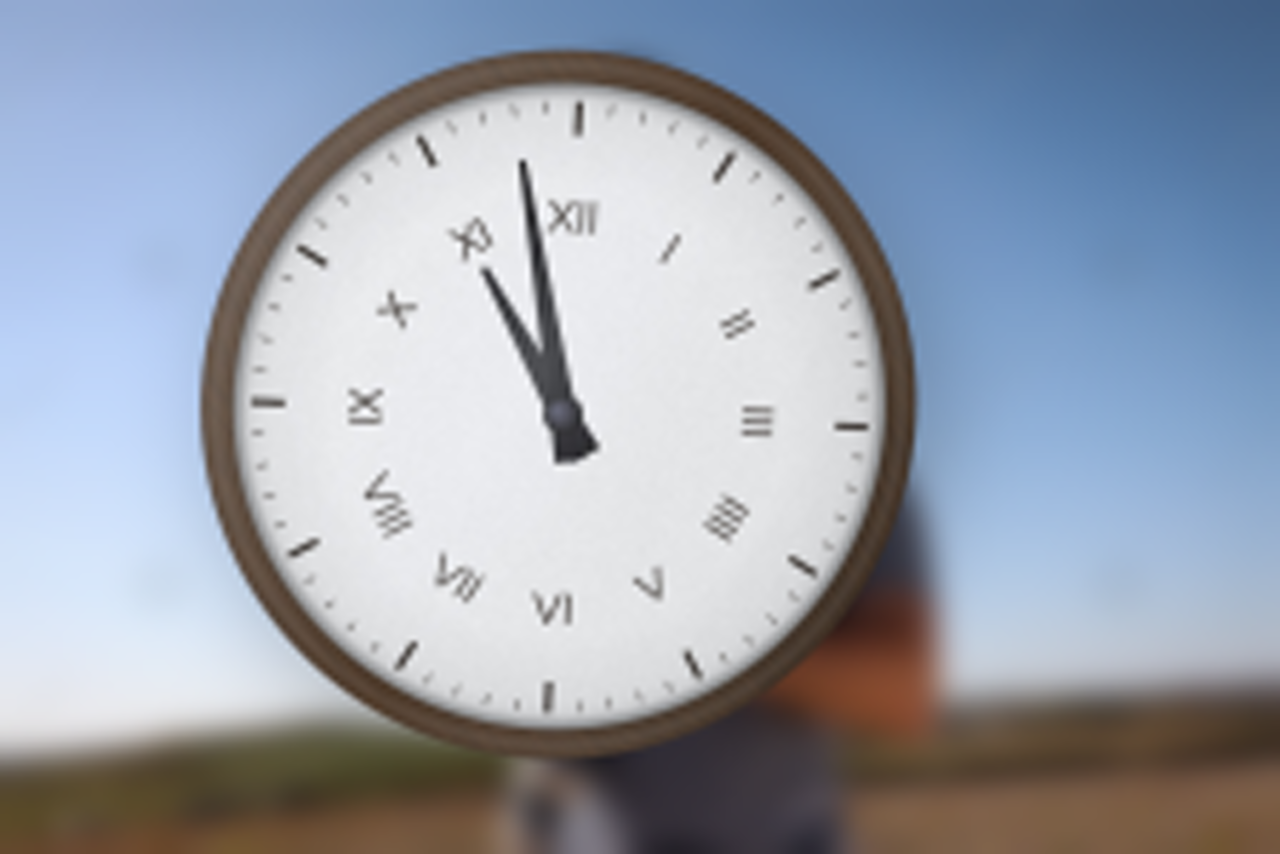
10 h 58 min
